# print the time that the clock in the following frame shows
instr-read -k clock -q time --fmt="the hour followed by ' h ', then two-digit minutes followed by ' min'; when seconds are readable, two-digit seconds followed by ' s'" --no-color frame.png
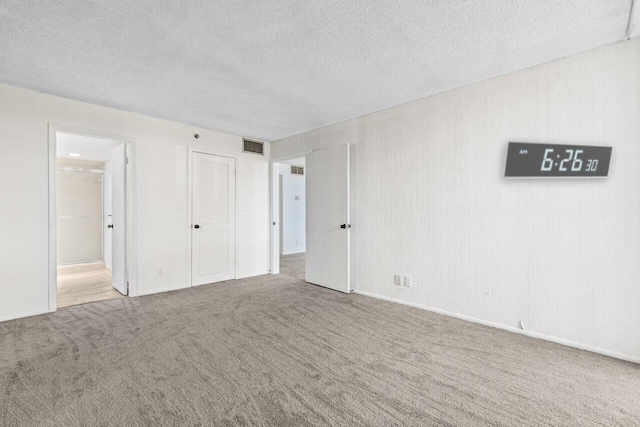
6 h 26 min 30 s
